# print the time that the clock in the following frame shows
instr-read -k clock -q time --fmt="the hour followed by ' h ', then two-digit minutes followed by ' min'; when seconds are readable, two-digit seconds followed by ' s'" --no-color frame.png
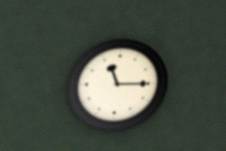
11 h 15 min
